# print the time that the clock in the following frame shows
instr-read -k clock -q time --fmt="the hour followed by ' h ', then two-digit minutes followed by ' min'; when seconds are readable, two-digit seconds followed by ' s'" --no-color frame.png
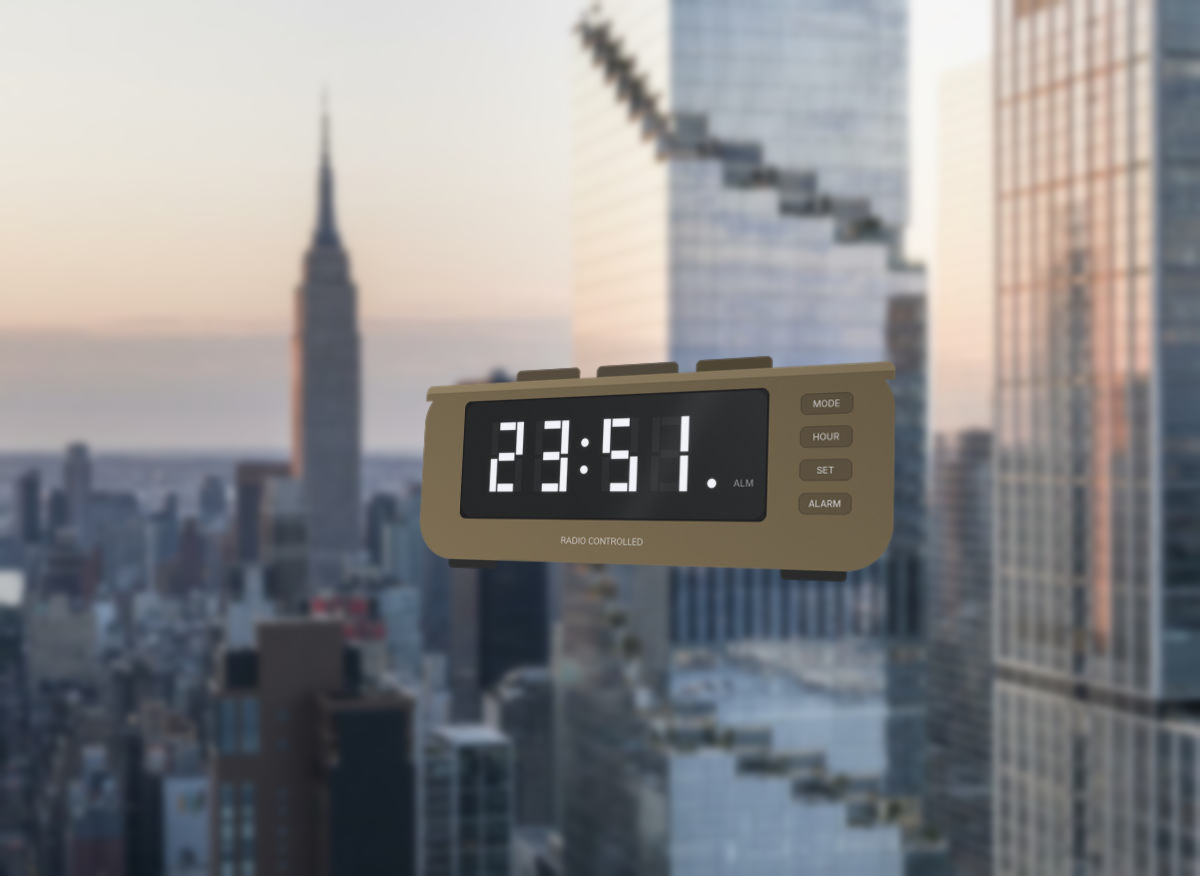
23 h 51 min
